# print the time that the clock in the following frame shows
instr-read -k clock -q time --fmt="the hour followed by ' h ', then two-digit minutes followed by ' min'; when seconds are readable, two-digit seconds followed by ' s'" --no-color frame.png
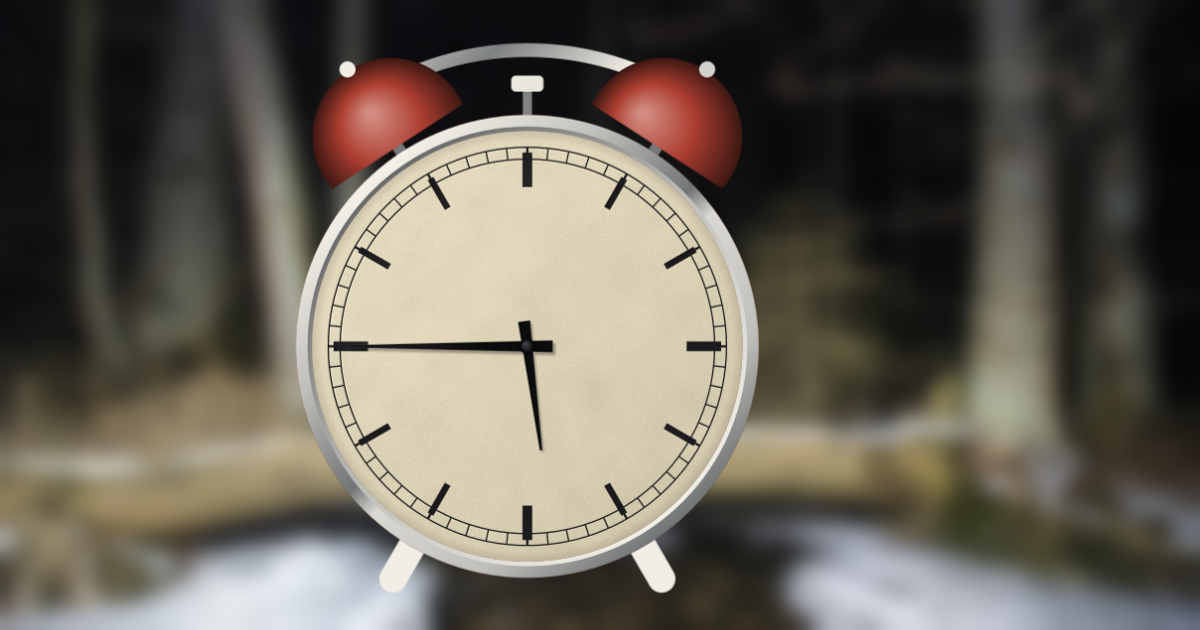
5 h 45 min
